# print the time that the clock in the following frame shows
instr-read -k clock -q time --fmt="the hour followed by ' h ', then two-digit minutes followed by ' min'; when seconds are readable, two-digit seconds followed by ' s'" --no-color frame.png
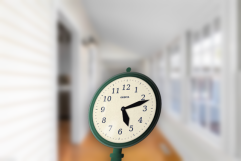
5 h 12 min
